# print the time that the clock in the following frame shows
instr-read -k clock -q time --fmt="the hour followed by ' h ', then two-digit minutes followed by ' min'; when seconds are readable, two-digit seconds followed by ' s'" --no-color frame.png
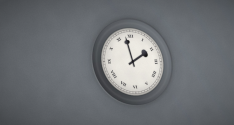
1 h 58 min
